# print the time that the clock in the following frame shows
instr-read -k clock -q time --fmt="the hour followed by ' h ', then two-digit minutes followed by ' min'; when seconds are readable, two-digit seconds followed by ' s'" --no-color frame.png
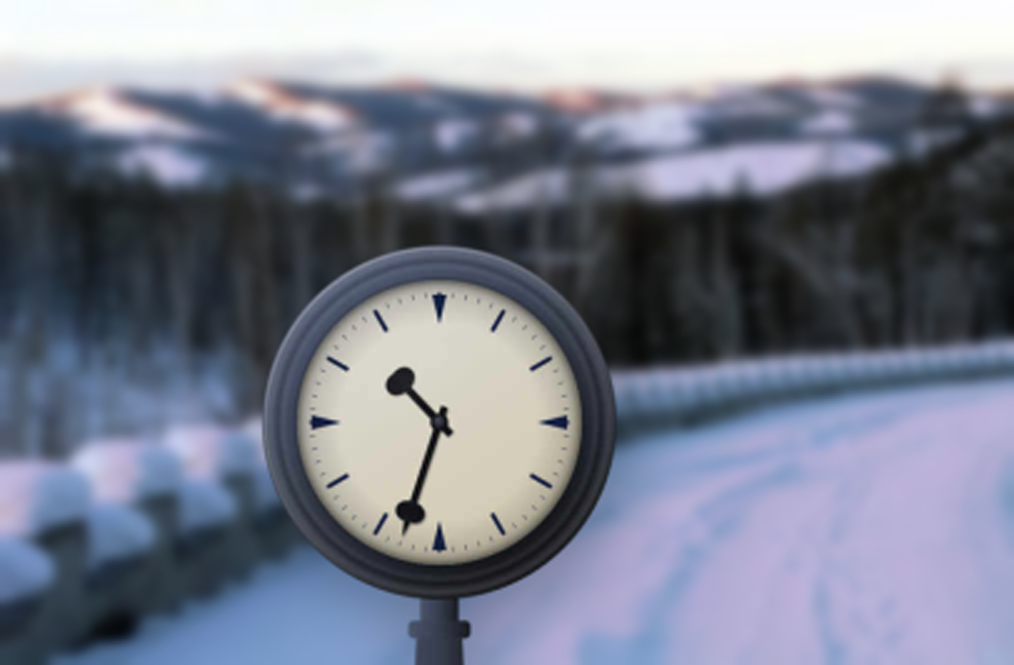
10 h 33 min
